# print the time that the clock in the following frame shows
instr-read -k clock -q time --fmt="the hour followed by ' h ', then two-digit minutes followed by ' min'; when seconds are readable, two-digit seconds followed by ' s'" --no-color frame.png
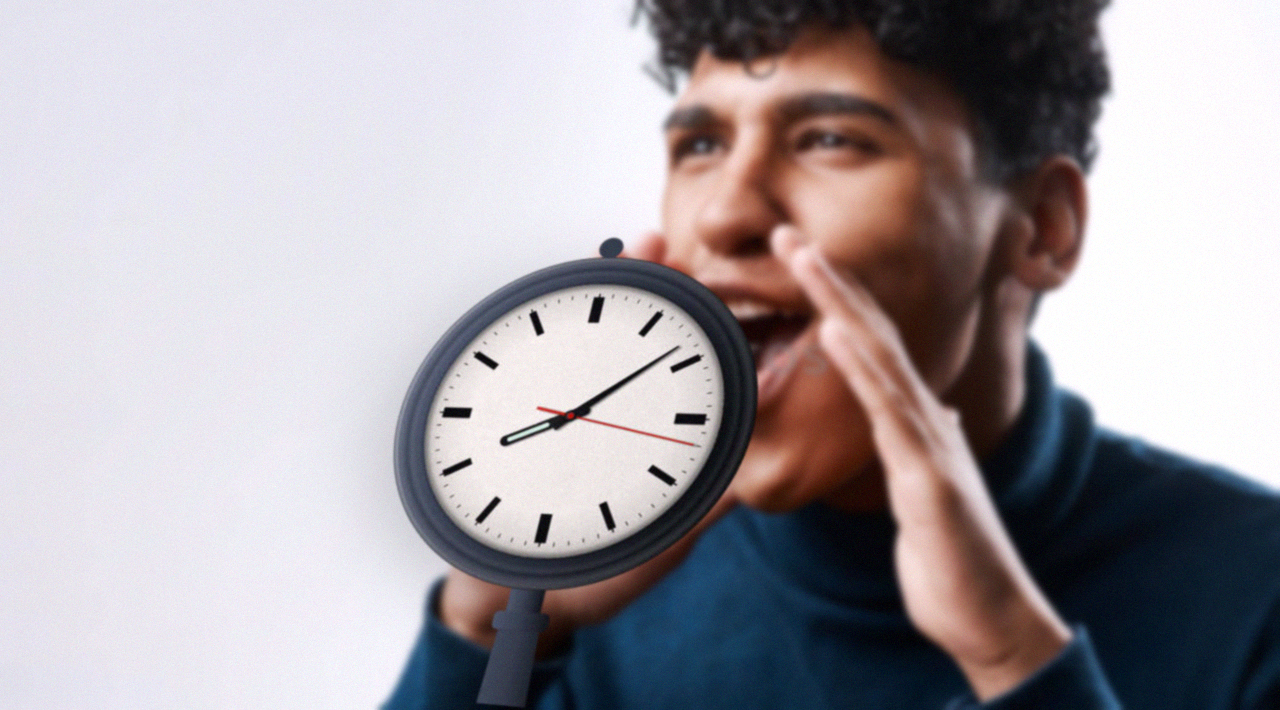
8 h 08 min 17 s
